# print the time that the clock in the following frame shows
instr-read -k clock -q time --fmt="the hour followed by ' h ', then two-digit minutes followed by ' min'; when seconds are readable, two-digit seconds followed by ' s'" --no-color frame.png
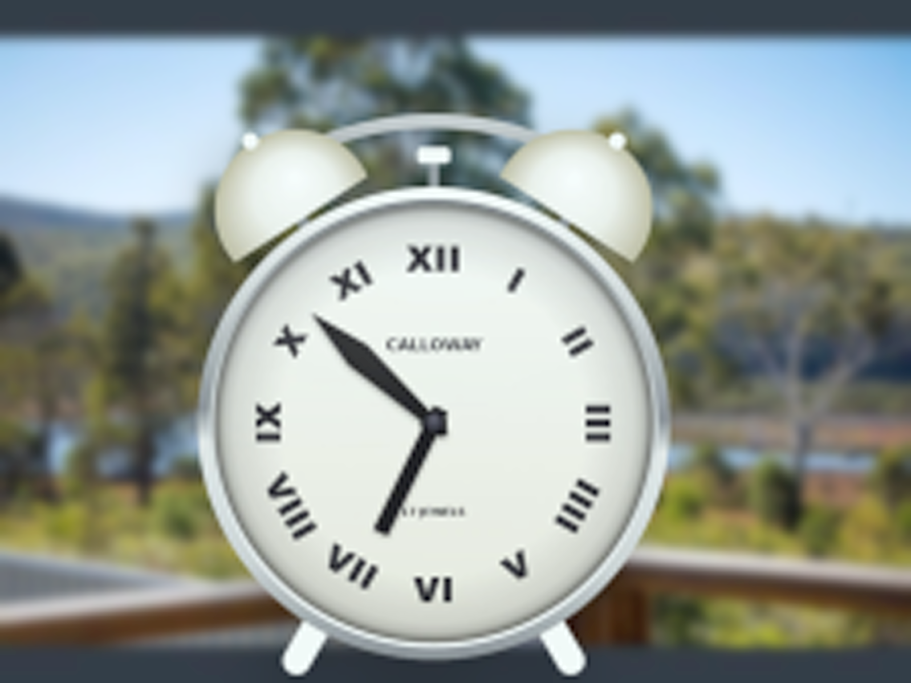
6 h 52 min
